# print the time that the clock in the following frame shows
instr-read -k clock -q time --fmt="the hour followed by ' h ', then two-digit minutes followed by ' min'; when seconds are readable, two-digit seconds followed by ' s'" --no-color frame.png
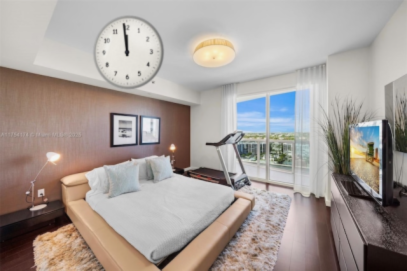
11 h 59 min
